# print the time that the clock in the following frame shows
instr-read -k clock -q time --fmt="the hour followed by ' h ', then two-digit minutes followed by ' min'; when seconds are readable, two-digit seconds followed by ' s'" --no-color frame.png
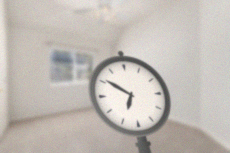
6 h 51 min
